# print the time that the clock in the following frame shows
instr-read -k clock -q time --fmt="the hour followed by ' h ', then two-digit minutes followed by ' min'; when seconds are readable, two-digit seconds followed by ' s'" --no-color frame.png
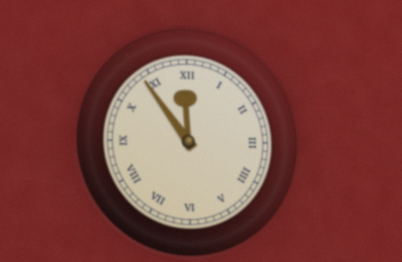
11 h 54 min
